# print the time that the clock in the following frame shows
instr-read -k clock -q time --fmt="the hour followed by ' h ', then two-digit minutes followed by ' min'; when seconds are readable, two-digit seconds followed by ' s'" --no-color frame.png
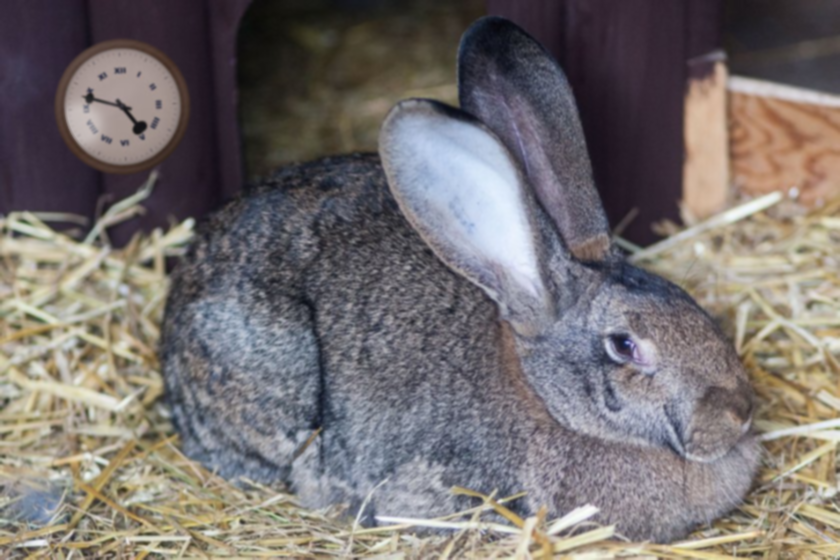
4 h 48 min
